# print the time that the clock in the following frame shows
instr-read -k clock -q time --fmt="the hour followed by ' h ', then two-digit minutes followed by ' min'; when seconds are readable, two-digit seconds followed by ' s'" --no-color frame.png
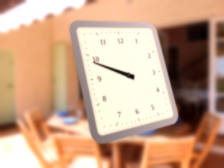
9 h 49 min
